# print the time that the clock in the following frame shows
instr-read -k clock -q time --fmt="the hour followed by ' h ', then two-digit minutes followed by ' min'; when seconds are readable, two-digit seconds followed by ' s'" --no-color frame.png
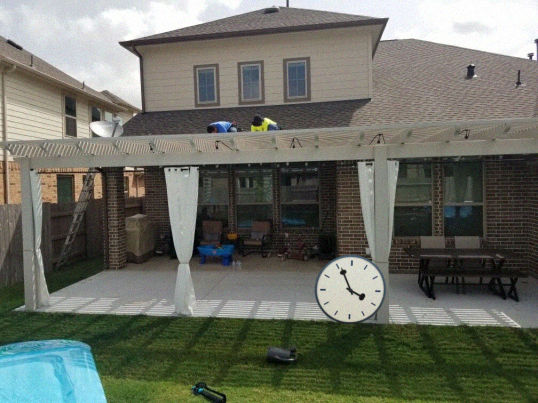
3 h 56 min
